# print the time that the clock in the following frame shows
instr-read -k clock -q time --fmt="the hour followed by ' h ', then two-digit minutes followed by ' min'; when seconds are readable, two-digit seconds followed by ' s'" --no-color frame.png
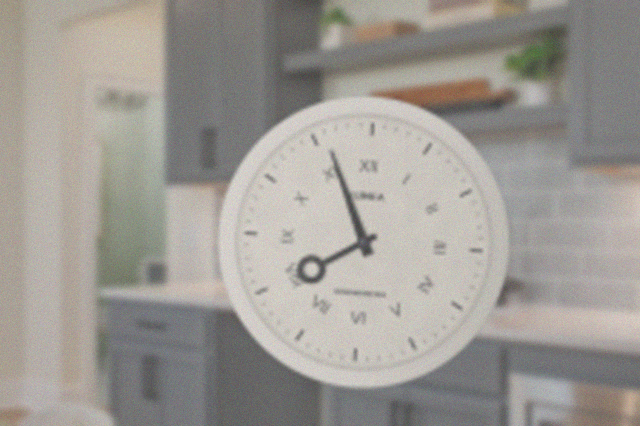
7 h 56 min
